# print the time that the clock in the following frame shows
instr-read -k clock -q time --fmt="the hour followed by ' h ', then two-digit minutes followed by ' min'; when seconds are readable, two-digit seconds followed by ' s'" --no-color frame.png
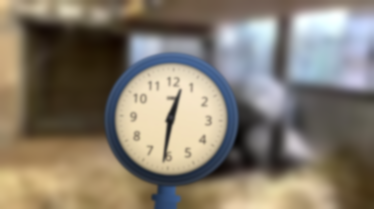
12 h 31 min
